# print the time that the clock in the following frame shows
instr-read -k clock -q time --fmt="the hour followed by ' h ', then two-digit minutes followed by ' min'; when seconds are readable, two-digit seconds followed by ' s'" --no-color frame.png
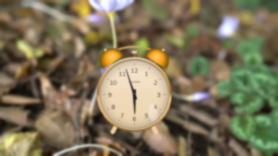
5 h 57 min
